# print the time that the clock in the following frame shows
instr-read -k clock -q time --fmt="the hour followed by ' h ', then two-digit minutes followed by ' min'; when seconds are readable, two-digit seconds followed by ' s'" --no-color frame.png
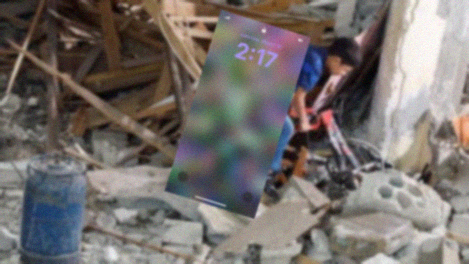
2 h 17 min
